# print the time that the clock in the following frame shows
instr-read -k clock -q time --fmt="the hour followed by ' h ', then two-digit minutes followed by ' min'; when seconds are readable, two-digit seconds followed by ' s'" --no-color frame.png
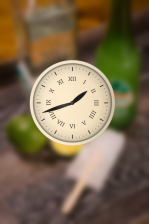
1 h 42 min
